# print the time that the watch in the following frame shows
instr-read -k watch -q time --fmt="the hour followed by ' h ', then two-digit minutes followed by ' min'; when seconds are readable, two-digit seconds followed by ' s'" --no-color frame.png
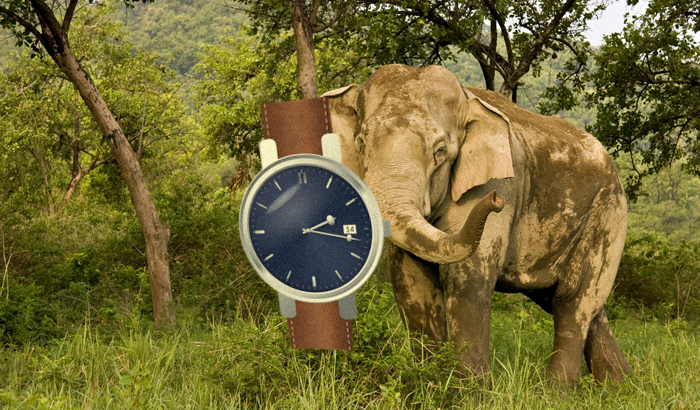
2 h 17 min
